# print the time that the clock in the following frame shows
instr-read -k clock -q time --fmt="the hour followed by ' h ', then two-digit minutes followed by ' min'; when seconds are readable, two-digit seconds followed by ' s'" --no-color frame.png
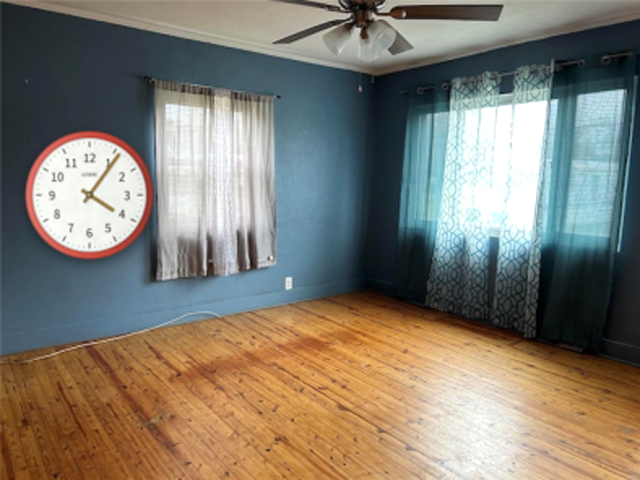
4 h 06 min
